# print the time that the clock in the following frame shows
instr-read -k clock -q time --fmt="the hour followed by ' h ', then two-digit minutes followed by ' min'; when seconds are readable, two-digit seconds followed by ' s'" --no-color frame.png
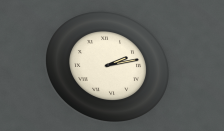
2 h 13 min
